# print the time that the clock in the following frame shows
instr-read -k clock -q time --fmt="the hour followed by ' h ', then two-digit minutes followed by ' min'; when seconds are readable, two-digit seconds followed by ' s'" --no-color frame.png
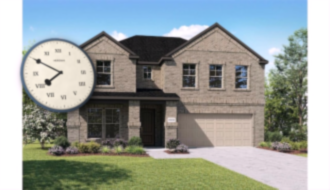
7 h 50 min
